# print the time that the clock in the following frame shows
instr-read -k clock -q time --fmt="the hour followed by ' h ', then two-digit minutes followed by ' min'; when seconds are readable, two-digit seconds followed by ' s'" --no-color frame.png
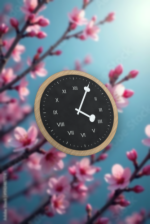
4 h 05 min
